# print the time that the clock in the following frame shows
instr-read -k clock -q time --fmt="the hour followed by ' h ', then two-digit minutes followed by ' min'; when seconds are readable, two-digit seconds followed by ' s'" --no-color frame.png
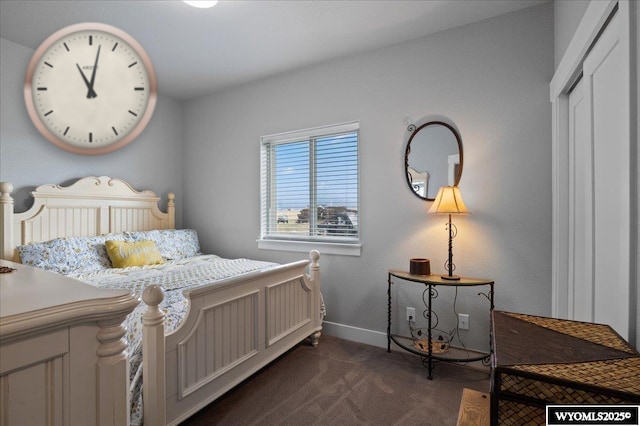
11 h 02 min
